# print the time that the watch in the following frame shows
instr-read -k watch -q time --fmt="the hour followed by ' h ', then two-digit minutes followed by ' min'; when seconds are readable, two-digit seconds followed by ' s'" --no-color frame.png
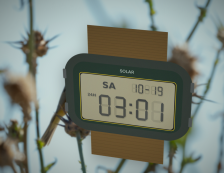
3 h 01 min
